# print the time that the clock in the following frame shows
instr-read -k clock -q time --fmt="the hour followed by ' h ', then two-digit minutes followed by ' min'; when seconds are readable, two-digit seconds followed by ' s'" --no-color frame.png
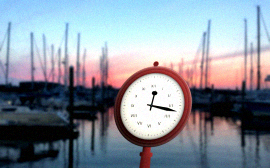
12 h 17 min
